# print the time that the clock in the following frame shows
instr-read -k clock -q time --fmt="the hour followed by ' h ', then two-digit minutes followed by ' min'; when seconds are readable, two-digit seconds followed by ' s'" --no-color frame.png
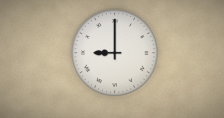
9 h 00 min
